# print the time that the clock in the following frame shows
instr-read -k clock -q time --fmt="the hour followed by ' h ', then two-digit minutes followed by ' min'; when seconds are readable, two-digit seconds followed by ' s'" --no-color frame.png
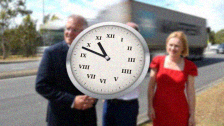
10 h 48 min
